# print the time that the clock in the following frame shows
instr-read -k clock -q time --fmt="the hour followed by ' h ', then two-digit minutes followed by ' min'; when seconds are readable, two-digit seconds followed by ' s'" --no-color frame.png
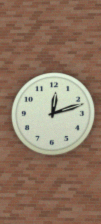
12 h 12 min
